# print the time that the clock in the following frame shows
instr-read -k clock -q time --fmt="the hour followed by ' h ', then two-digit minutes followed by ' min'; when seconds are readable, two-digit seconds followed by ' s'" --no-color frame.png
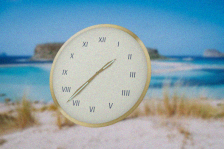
1 h 37 min
